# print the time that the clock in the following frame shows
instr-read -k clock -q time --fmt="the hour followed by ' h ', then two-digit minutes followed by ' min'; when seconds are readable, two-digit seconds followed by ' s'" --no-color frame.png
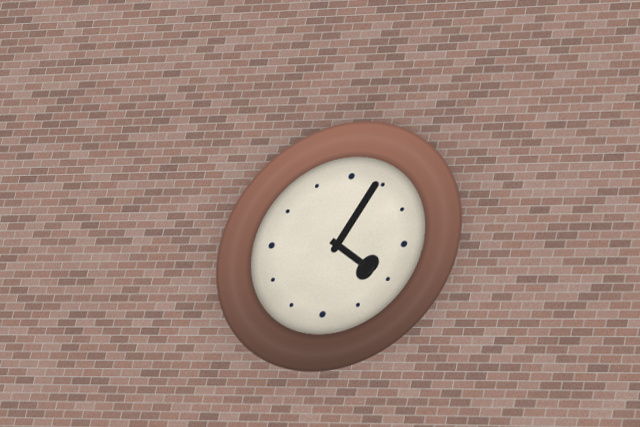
4 h 04 min
